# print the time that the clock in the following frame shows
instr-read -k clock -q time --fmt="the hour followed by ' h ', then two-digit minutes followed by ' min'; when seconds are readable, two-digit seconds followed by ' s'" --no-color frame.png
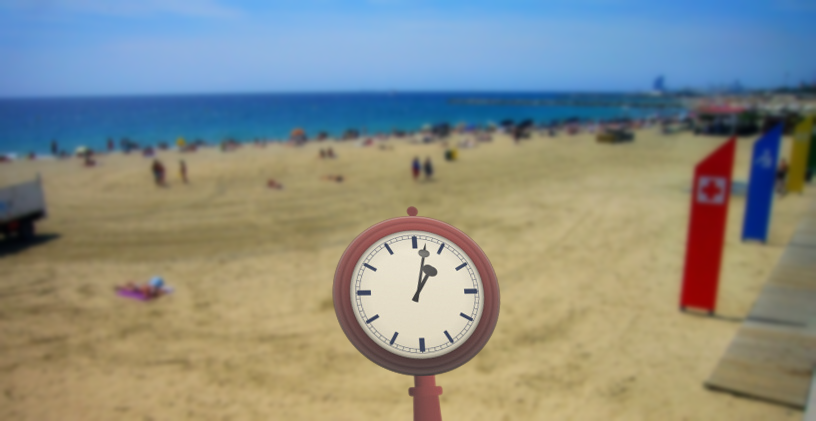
1 h 02 min
